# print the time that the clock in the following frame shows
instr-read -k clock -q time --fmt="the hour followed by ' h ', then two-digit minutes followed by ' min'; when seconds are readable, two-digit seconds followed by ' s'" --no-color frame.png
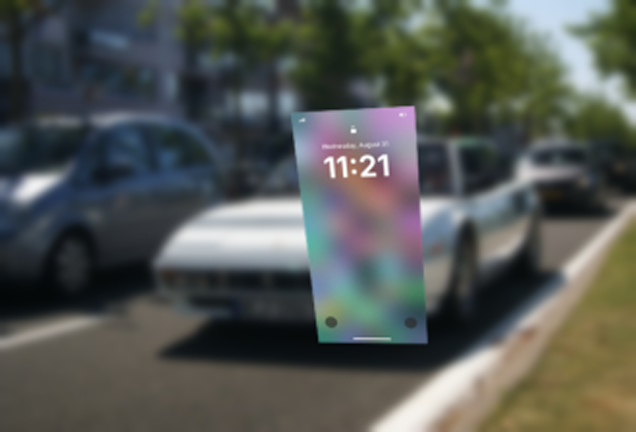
11 h 21 min
